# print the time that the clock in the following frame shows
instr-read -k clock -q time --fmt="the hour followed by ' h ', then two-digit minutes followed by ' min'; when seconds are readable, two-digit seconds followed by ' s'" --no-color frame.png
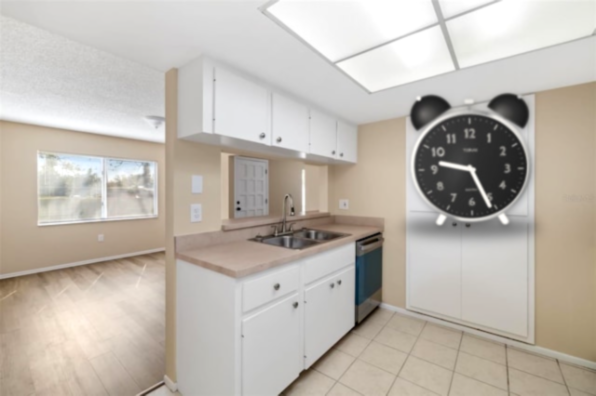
9 h 26 min
